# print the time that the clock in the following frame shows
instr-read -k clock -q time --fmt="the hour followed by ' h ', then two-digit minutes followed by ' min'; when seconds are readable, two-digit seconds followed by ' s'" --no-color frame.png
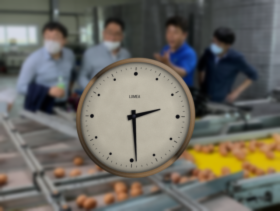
2 h 29 min
